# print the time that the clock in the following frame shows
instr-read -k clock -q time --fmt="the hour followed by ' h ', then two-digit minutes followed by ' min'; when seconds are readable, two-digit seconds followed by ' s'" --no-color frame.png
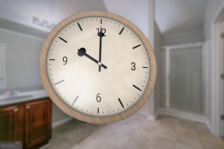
10 h 00 min
